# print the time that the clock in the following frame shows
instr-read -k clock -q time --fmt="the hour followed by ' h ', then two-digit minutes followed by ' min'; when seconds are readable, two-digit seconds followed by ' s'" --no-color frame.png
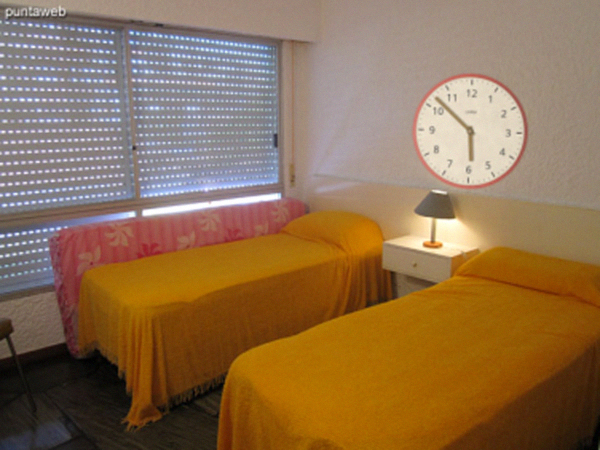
5 h 52 min
